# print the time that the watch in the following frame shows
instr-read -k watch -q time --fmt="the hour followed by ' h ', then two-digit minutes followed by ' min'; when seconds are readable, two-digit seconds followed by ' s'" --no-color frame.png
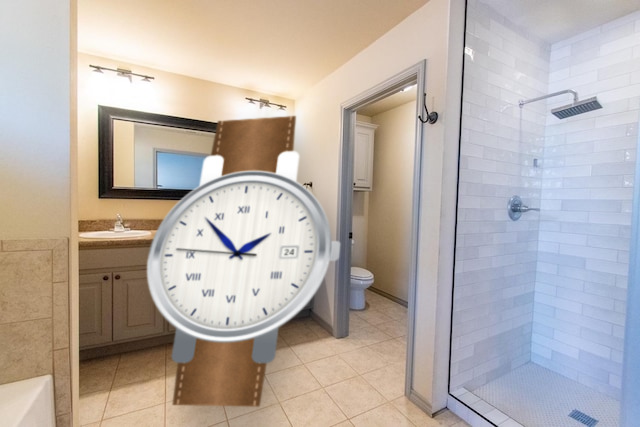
1 h 52 min 46 s
